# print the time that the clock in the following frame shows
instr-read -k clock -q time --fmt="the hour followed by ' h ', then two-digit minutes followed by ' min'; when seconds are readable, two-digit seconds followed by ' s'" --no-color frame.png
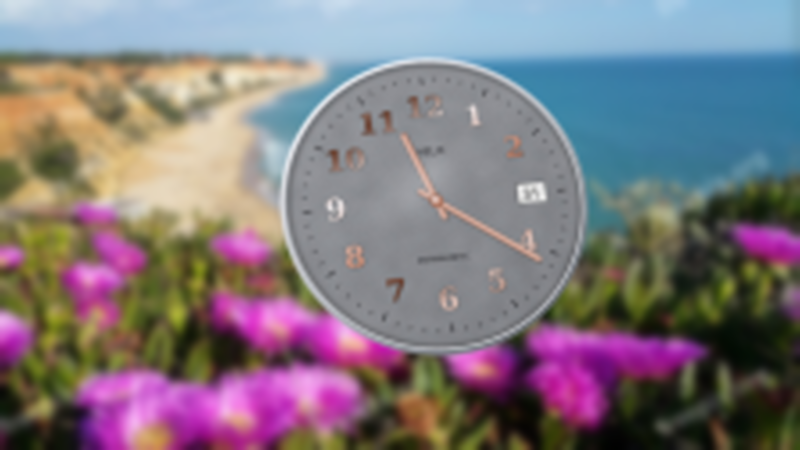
11 h 21 min
